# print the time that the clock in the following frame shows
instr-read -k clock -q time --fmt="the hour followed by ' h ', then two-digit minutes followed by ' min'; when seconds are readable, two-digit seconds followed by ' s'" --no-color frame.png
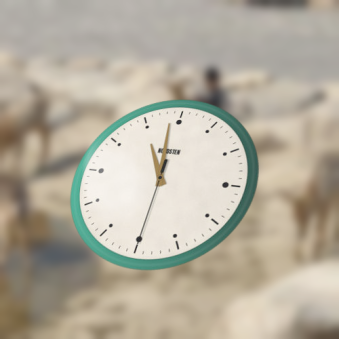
10 h 58 min 30 s
